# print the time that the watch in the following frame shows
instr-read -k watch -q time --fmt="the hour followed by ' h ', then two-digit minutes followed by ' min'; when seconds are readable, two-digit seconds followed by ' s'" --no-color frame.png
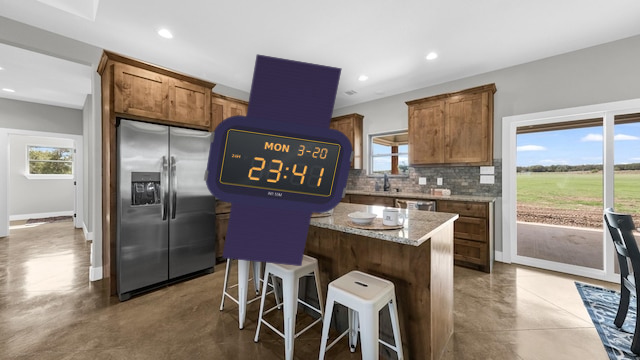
23 h 41 min
